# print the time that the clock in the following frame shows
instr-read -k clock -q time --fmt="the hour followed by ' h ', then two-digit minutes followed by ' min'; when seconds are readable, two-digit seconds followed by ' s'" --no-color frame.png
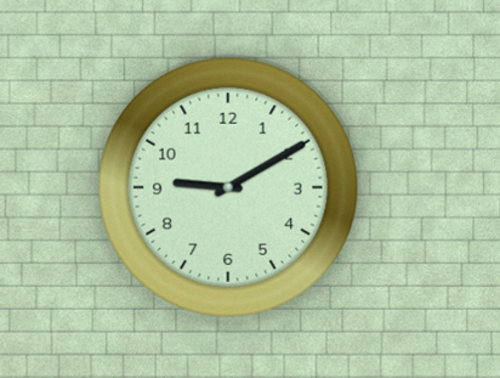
9 h 10 min
